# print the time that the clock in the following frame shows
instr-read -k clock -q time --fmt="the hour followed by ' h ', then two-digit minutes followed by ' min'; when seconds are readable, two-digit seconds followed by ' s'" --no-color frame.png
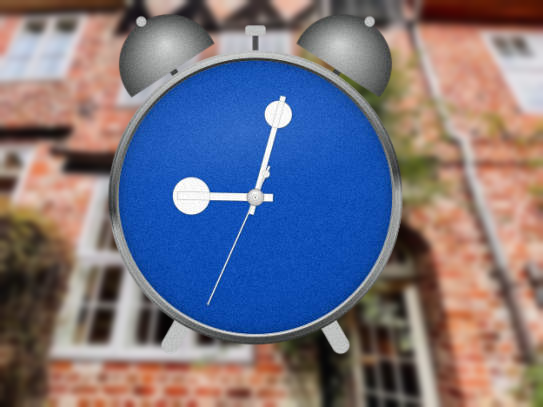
9 h 02 min 34 s
